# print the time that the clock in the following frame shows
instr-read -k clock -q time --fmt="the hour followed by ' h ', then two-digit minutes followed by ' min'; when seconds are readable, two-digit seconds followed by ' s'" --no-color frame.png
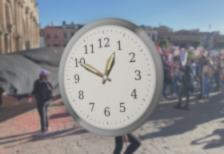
12 h 50 min
